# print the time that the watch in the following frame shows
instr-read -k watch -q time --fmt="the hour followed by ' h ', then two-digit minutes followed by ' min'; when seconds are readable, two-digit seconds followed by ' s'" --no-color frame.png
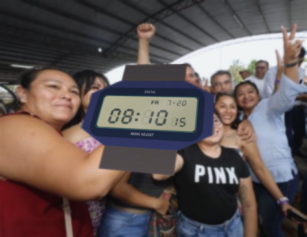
8 h 10 min 15 s
